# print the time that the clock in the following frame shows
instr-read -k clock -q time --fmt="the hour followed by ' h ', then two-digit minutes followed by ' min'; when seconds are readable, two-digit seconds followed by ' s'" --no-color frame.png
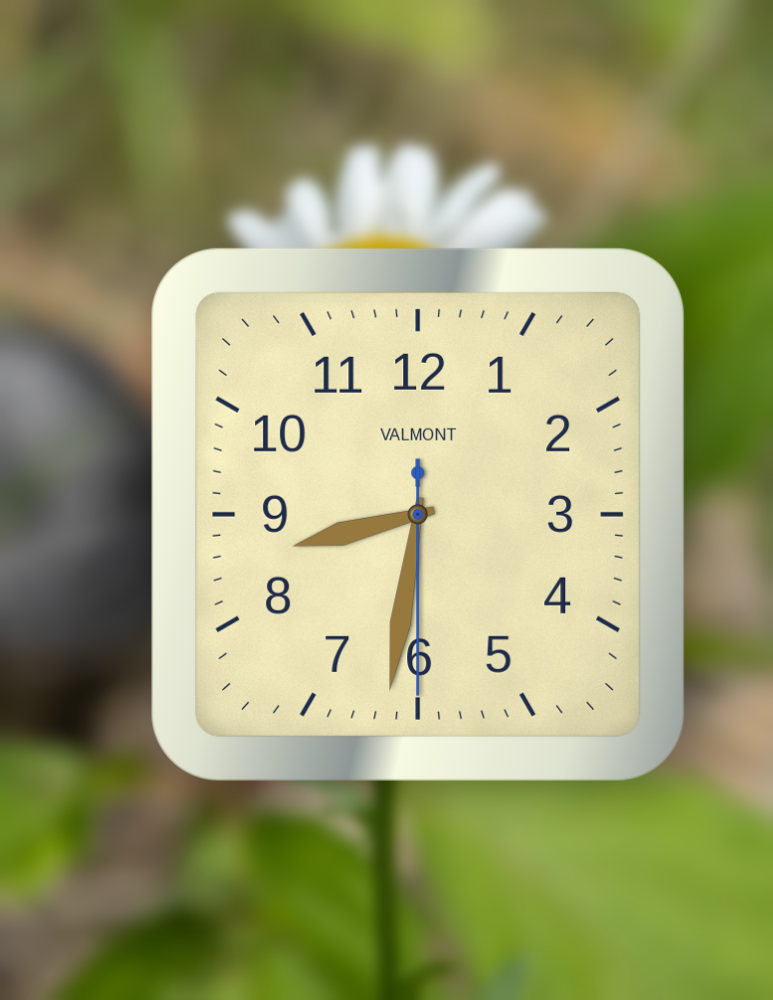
8 h 31 min 30 s
